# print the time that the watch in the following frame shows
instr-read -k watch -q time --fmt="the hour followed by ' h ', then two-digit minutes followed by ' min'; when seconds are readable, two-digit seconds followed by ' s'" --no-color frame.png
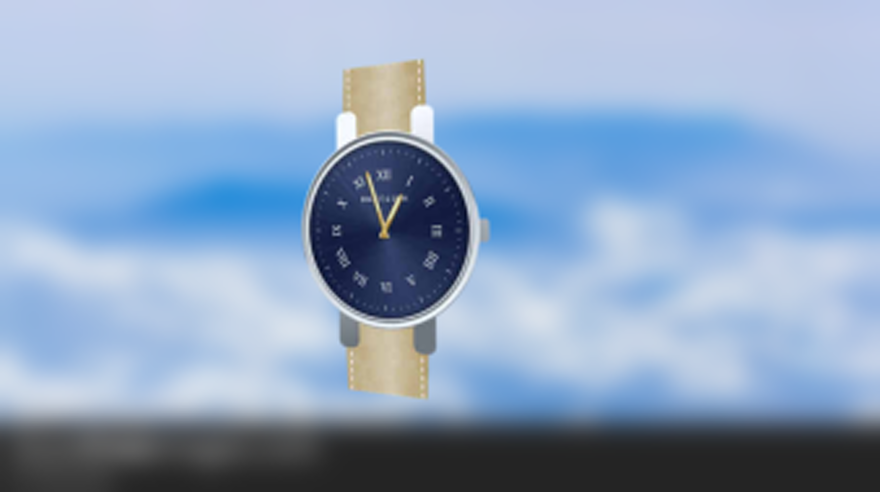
12 h 57 min
